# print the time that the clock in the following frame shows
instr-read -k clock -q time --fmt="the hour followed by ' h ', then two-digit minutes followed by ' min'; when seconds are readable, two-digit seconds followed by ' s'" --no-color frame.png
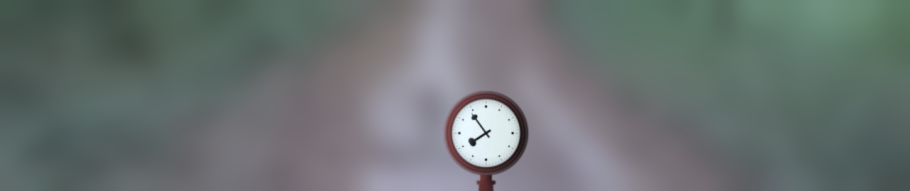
7 h 54 min
